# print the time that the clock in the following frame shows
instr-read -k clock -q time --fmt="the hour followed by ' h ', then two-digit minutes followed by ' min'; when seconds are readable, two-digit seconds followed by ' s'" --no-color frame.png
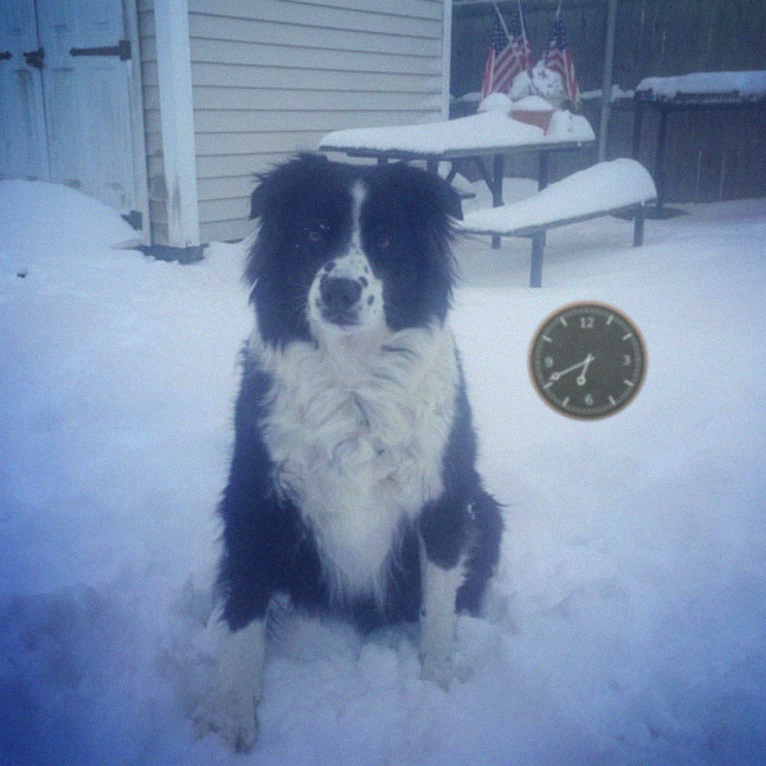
6 h 41 min
